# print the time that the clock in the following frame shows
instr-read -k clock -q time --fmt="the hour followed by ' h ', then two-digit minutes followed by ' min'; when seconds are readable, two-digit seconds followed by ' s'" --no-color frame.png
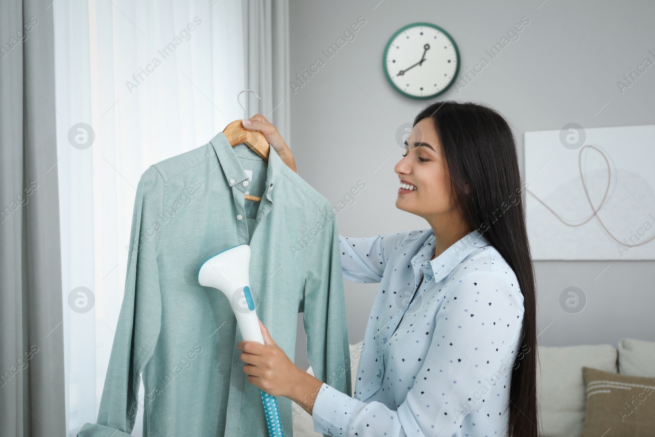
12 h 40 min
